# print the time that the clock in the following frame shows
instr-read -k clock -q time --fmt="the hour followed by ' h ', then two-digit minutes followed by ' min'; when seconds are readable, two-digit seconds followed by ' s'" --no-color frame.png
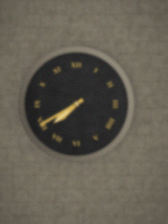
7 h 40 min
